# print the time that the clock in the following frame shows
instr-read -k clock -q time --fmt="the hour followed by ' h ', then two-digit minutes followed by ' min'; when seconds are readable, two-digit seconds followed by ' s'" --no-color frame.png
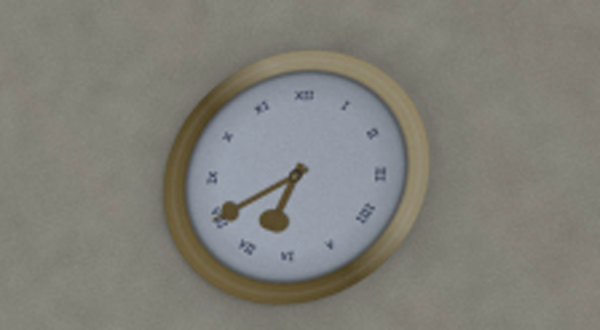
6 h 40 min
